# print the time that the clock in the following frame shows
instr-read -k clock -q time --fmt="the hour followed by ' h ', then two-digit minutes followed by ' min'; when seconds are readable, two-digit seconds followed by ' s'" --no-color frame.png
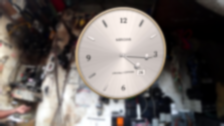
4 h 16 min
